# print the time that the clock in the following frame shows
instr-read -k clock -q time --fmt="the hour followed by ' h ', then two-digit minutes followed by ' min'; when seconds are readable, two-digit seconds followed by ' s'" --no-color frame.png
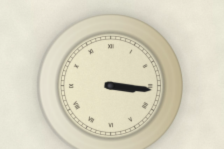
3 h 16 min
